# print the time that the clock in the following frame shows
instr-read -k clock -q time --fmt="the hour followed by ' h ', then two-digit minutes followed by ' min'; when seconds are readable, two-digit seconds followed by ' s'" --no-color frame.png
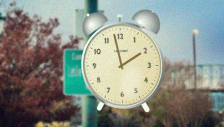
1 h 58 min
